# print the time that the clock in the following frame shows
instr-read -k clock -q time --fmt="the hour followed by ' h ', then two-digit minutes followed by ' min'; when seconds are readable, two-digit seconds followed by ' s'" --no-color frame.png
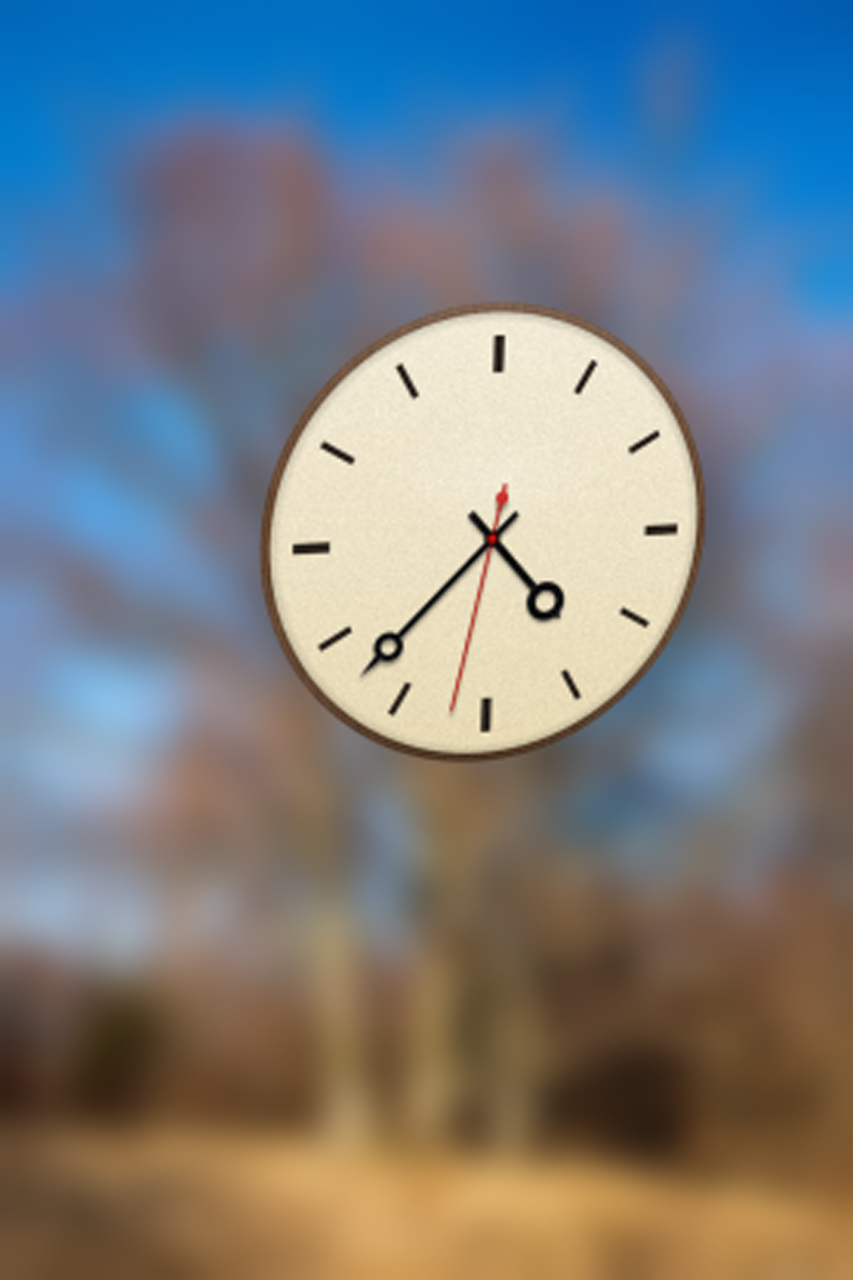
4 h 37 min 32 s
